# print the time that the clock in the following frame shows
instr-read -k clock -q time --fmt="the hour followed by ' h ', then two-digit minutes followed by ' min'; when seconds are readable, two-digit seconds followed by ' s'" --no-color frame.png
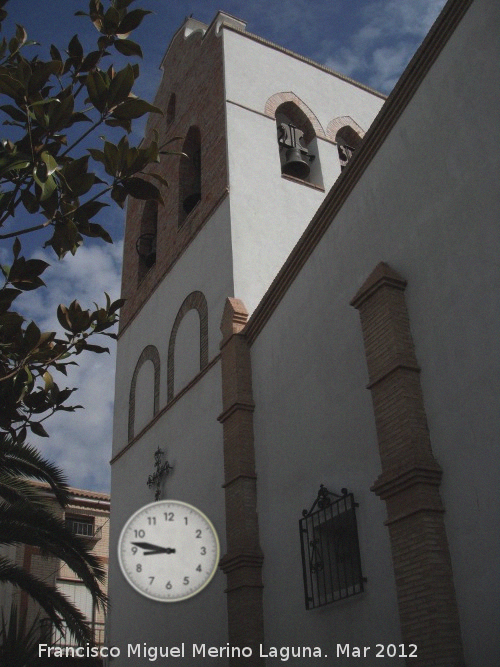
8 h 47 min
